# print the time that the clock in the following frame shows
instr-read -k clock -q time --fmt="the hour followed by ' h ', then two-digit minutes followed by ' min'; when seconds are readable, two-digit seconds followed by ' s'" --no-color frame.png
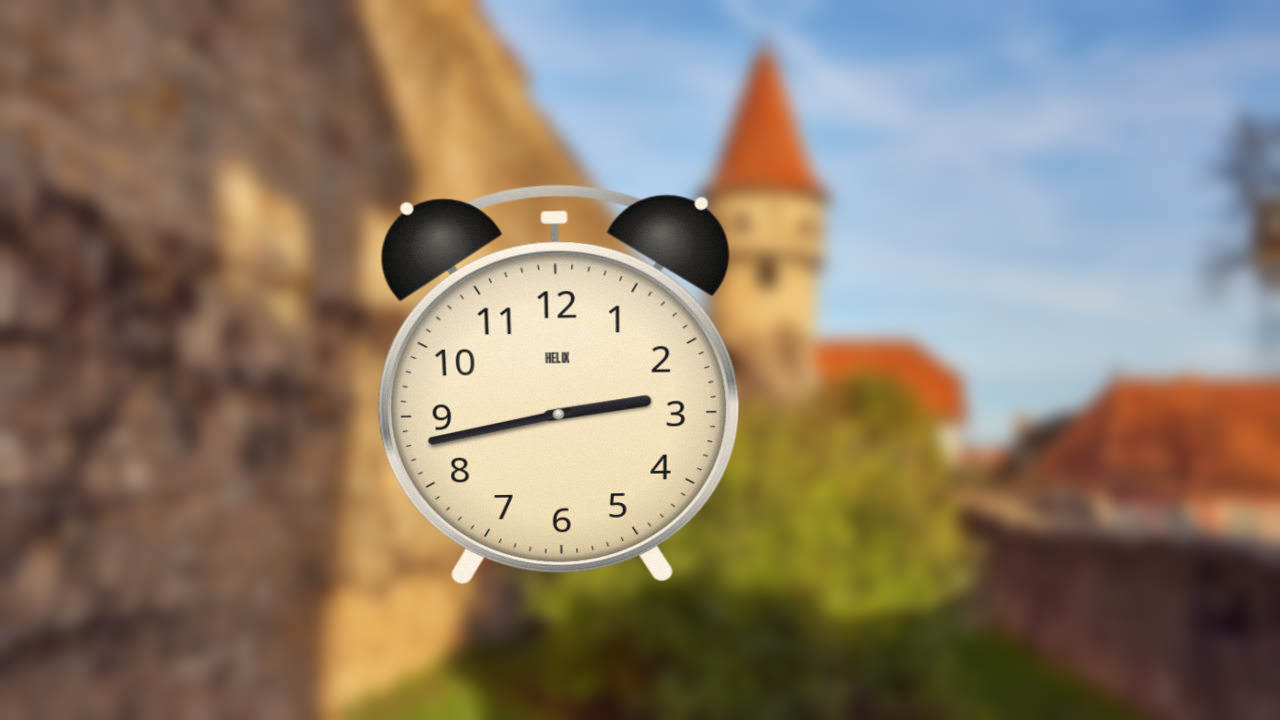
2 h 43 min
